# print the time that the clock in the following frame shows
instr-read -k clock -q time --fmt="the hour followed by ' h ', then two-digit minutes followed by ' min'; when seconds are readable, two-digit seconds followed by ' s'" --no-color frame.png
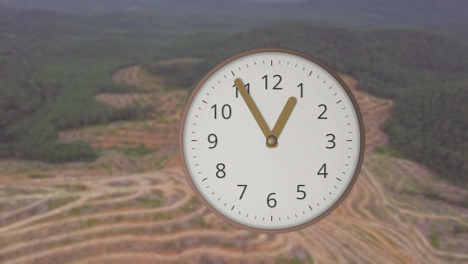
12 h 55 min
